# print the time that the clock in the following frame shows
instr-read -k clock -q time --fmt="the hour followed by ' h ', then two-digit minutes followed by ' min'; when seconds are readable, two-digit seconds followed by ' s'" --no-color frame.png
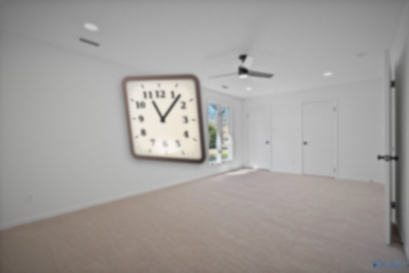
11 h 07 min
